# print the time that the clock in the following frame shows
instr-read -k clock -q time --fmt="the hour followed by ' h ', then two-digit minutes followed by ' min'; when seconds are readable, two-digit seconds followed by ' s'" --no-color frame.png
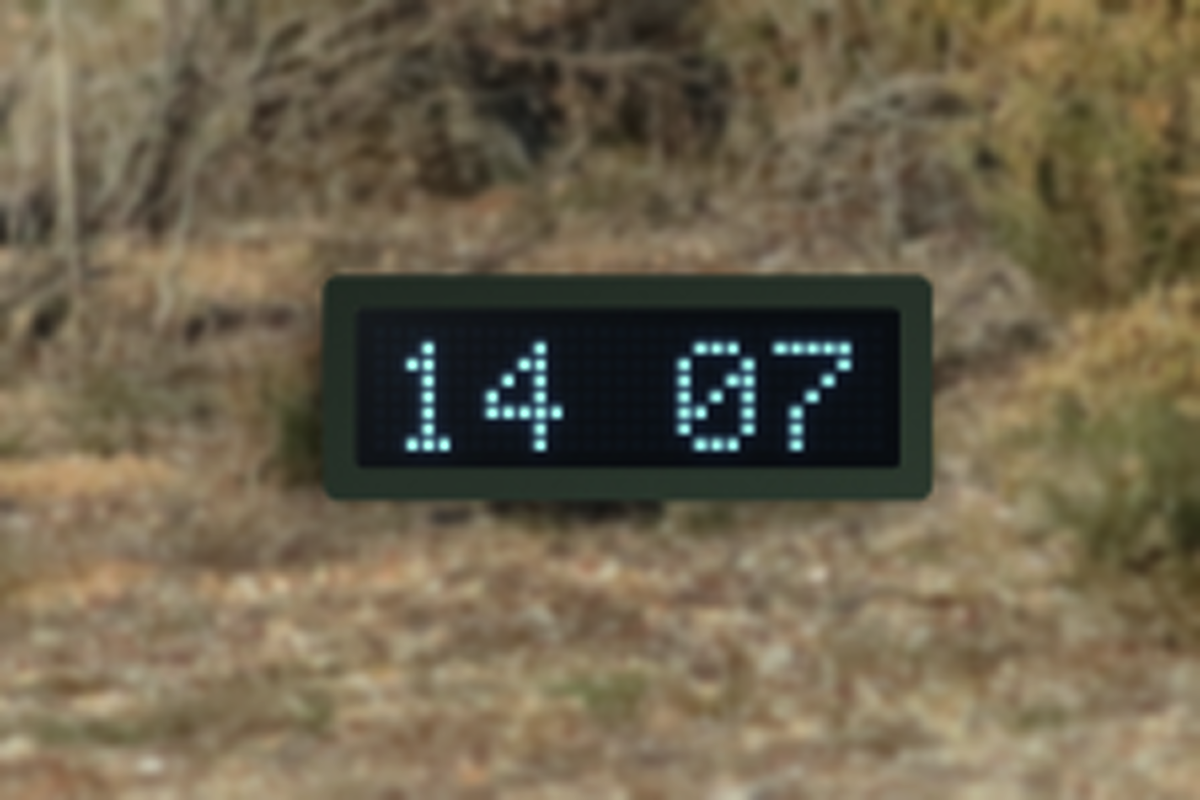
14 h 07 min
